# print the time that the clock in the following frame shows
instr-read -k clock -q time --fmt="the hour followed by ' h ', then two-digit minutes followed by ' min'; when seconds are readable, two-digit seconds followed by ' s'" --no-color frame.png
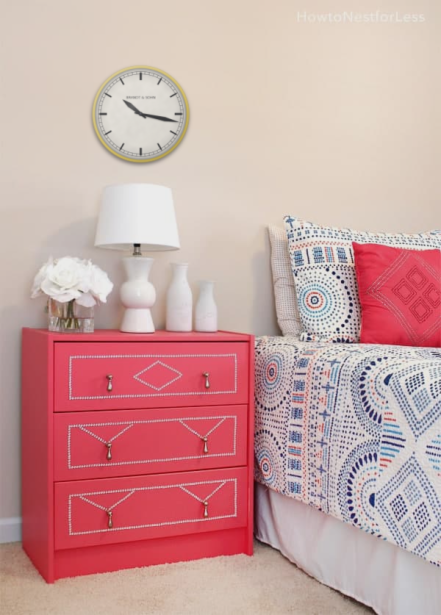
10 h 17 min
